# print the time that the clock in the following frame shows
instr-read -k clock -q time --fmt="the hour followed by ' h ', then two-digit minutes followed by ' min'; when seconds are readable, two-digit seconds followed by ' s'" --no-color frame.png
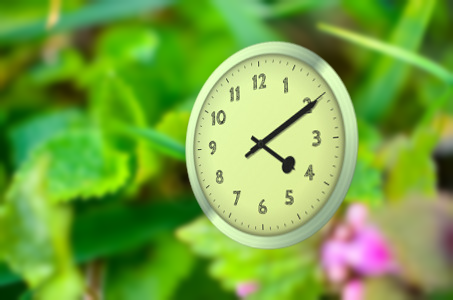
4 h 10 min 10 s
